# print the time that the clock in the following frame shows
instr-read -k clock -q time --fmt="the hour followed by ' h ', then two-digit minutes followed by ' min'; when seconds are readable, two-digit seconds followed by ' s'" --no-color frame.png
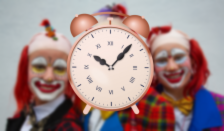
10 h 07 min
